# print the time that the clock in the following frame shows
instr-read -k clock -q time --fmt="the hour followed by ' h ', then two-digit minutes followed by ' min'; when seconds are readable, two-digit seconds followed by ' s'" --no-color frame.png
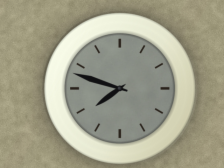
7 h 48 min
